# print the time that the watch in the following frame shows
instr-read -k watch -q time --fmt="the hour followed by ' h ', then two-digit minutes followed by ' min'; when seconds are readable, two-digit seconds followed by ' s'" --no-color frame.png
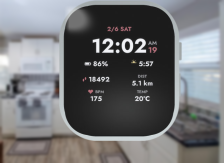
12 h 02 min 19 s
